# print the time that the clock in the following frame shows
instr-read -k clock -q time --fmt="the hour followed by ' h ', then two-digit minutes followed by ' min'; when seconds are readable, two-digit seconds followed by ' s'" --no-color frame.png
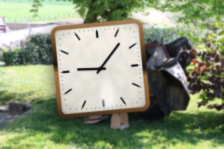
9 h 07 min
